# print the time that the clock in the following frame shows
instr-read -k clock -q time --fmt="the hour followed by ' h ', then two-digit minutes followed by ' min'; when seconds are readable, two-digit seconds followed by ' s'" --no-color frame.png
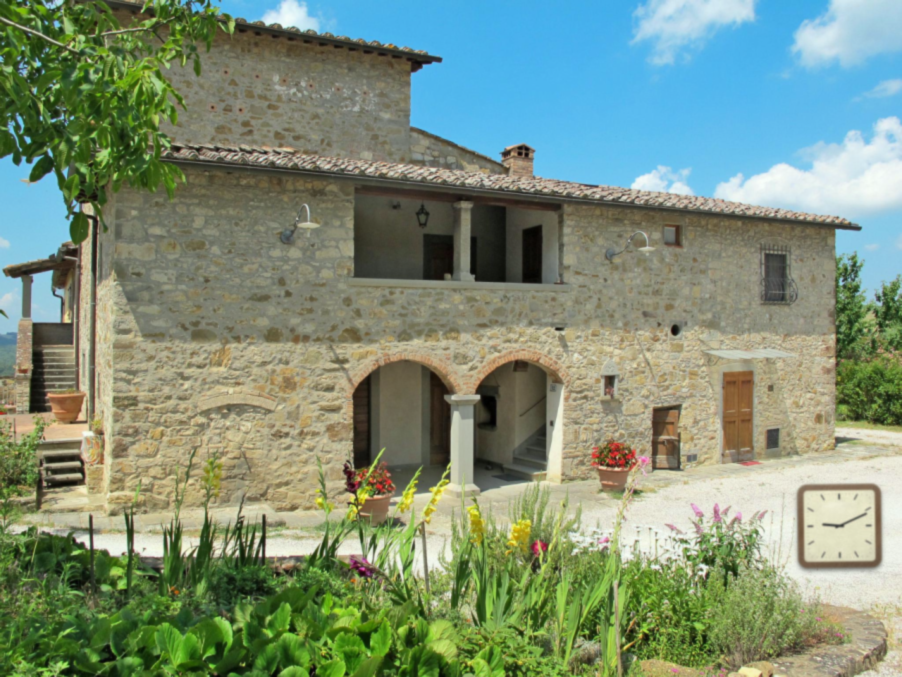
9 h 11 min
